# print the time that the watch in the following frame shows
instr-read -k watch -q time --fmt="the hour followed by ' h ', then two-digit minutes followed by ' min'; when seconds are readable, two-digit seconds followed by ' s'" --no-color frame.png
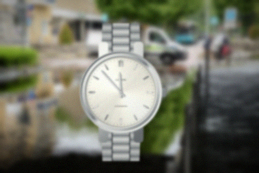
11 h 53 min
